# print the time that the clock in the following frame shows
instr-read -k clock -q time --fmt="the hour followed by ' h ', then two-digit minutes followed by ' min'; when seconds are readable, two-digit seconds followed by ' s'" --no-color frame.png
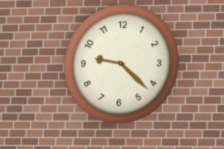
9 h 22 min
